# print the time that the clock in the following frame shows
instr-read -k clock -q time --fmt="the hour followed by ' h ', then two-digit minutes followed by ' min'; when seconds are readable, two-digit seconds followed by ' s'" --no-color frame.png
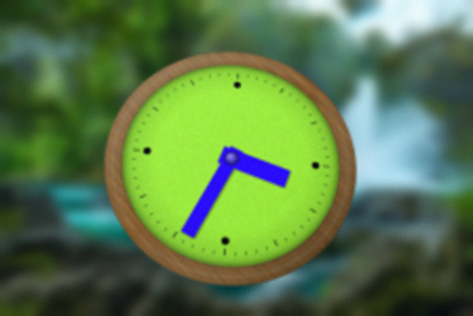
3 h 34 min
